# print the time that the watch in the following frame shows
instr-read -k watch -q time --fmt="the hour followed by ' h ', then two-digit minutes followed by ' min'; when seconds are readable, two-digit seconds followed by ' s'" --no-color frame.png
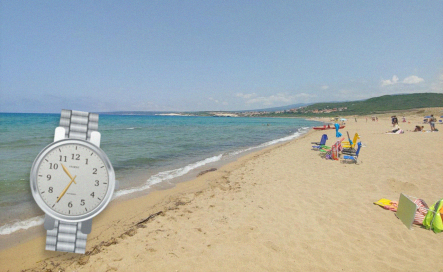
10 h 35 min
